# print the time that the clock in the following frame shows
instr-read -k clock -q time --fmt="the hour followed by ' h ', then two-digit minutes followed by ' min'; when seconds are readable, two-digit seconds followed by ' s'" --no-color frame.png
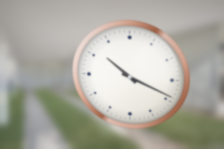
10 h 19 min
